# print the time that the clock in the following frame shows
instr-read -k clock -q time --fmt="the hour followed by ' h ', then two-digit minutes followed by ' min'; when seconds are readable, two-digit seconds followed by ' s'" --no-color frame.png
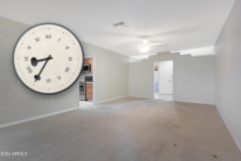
8 h 35 min
